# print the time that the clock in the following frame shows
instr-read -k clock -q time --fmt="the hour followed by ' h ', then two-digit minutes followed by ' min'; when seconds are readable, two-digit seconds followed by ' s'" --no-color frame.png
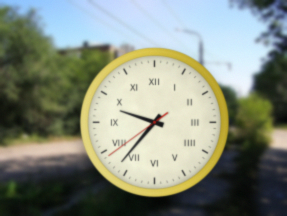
9 h 36 min 39 s
